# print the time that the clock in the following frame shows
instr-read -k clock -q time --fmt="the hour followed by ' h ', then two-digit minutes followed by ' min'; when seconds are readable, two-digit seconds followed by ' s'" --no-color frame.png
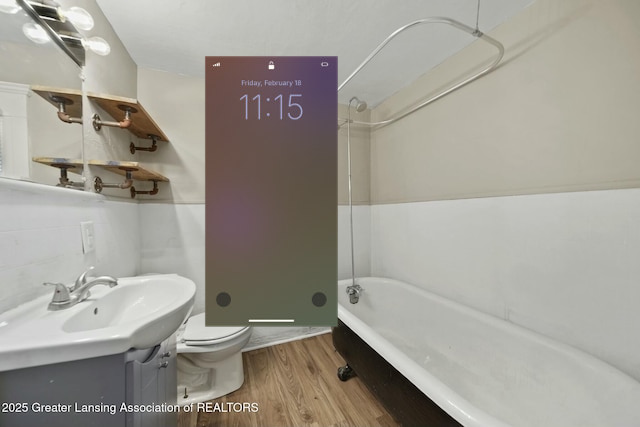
11 h 15 min
